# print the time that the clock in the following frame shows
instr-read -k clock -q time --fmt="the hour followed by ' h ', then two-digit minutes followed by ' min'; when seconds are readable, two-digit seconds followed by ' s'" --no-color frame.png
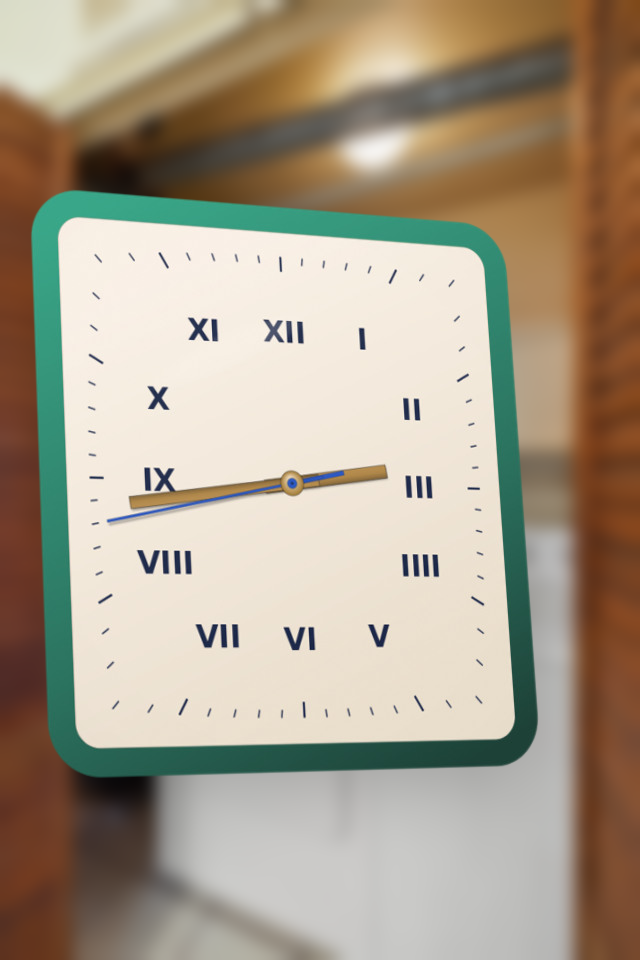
2 h 43 min 43 s
